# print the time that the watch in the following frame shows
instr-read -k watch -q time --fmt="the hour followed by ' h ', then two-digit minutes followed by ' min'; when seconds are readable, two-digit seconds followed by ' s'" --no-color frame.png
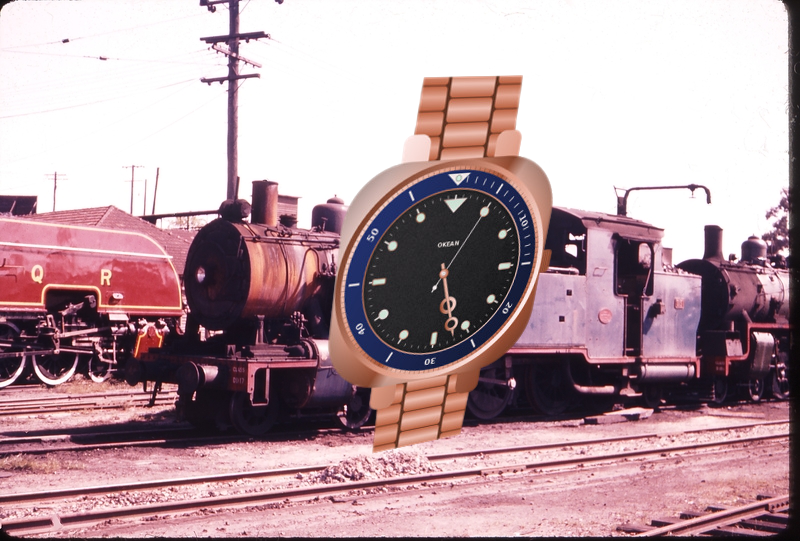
5 h 27 min 05 s
